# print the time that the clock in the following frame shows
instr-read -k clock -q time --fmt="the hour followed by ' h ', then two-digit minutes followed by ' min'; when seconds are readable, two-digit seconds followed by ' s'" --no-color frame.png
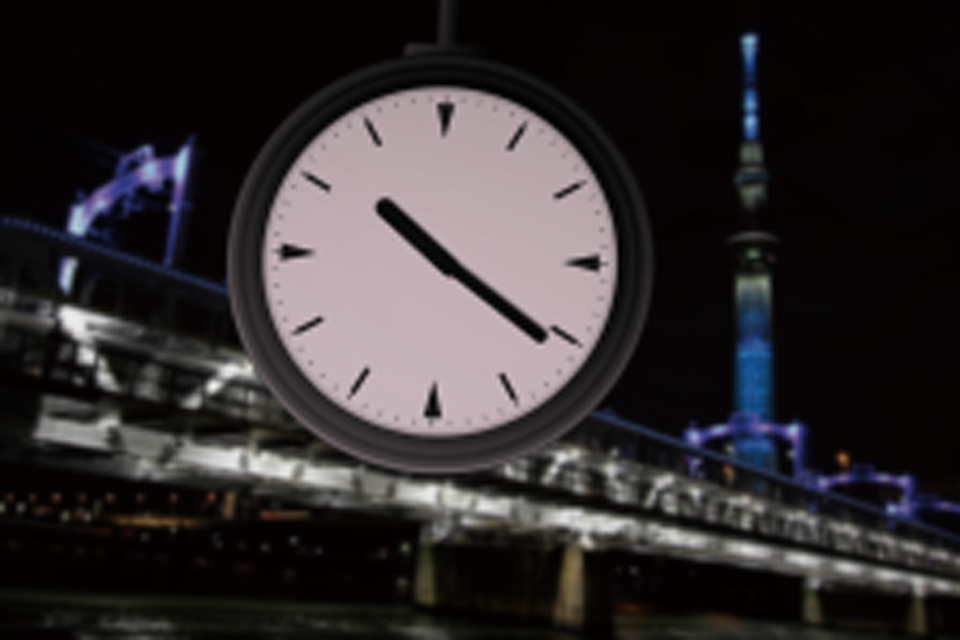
10 h 21 min
